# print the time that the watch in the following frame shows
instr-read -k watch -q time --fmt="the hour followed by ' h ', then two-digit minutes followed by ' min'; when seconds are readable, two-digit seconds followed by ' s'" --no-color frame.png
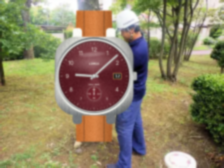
9 h 08 min
